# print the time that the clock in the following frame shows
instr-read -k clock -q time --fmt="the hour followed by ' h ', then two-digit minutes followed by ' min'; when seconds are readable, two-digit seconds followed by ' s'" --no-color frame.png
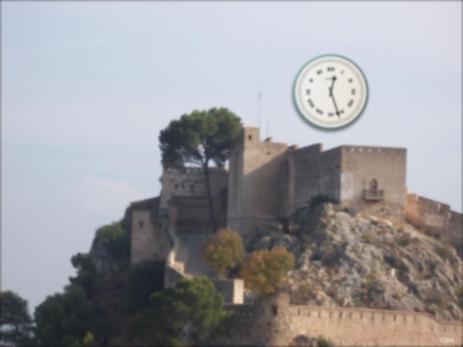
12 h 27 min
